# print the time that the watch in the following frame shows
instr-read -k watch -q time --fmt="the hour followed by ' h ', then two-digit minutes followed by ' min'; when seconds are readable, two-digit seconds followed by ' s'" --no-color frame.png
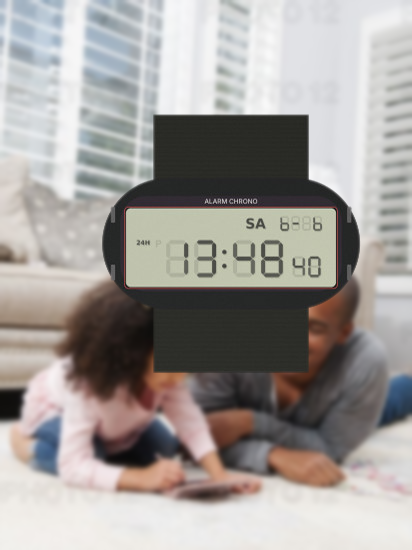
13 h 48 min 40 s
